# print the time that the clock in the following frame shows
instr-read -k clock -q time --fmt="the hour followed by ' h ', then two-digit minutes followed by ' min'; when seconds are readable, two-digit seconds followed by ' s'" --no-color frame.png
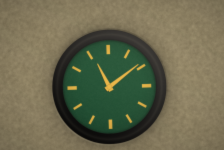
11 h 09 min
